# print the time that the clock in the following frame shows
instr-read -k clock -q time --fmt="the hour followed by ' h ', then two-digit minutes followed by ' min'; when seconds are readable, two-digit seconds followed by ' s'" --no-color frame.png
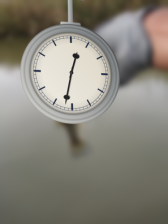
12 h 32 min
